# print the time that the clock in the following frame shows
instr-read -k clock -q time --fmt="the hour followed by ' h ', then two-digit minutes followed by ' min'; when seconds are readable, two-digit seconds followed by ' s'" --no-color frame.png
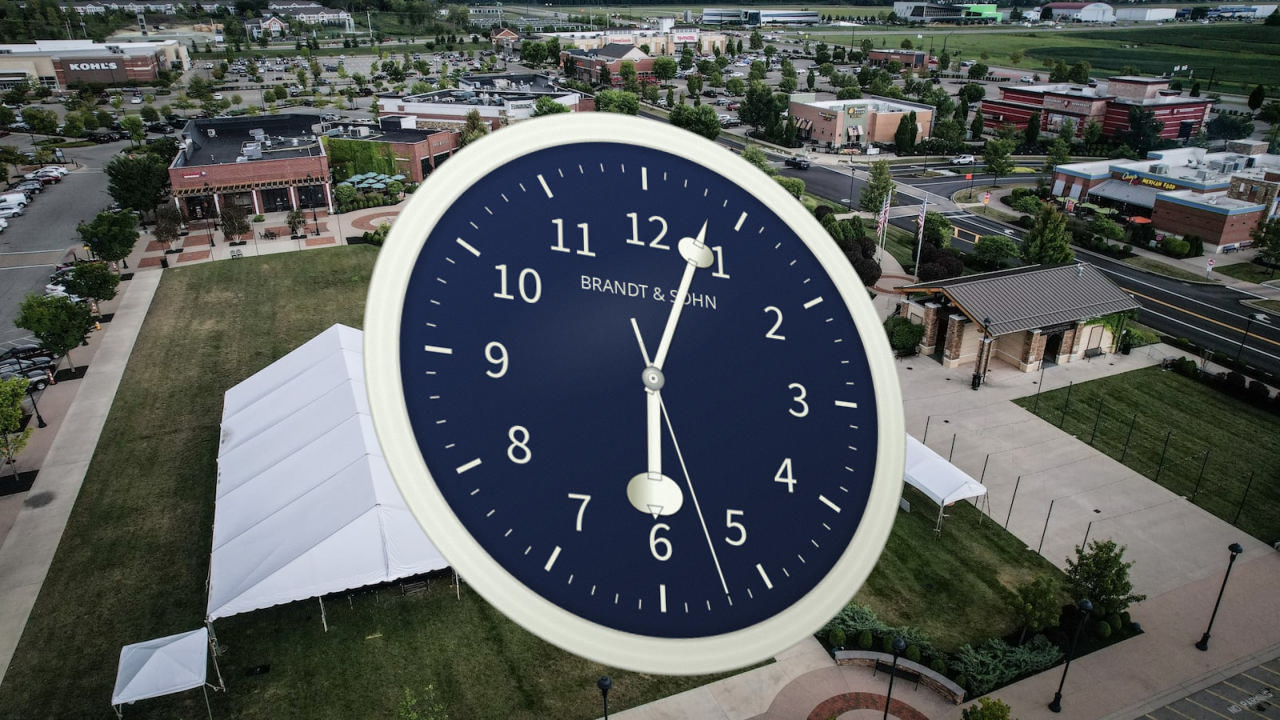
6 h 03 min 27 s
